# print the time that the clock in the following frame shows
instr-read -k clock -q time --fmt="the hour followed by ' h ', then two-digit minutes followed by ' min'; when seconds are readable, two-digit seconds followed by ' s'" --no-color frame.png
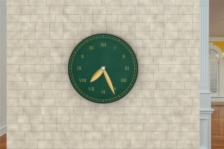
7 h 26 min
